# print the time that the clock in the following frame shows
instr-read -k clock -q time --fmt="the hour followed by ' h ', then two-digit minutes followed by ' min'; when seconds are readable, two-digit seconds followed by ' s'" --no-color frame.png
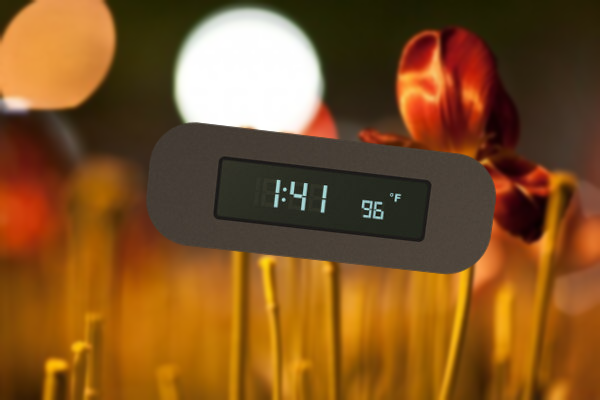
1 h 41 min
